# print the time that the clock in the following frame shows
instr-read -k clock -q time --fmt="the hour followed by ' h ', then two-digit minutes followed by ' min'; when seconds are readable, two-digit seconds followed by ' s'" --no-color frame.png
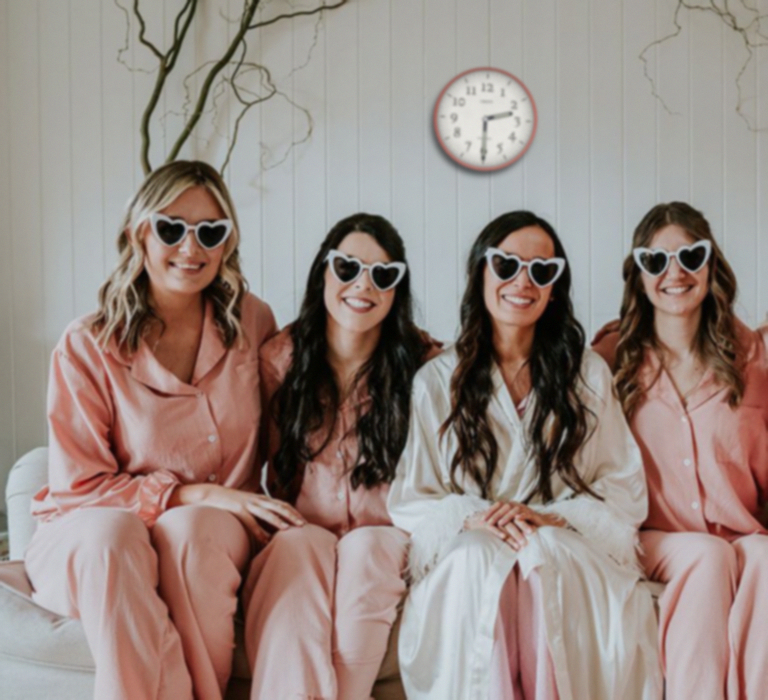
2 h 30 min
